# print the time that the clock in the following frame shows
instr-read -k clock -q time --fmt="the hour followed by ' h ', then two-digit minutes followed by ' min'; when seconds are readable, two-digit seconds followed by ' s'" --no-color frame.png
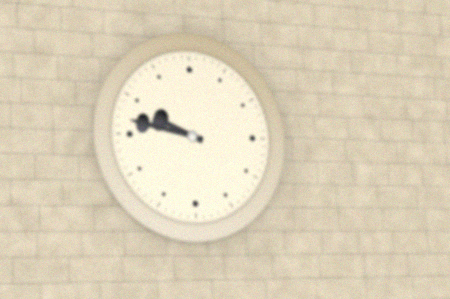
9 h 47 min
